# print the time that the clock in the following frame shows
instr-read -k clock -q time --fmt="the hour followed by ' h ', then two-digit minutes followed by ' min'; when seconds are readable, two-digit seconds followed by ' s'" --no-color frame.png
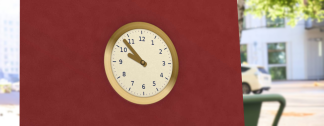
9 h 53 min
